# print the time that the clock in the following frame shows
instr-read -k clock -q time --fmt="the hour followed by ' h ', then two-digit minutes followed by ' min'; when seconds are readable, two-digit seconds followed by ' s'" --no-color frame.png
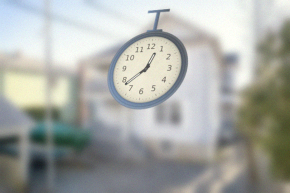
12 h 38 min
